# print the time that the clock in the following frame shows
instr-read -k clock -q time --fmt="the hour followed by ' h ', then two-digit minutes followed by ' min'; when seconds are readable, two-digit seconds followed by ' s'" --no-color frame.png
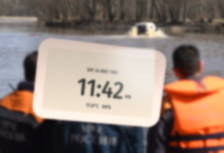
11 h 42 min
